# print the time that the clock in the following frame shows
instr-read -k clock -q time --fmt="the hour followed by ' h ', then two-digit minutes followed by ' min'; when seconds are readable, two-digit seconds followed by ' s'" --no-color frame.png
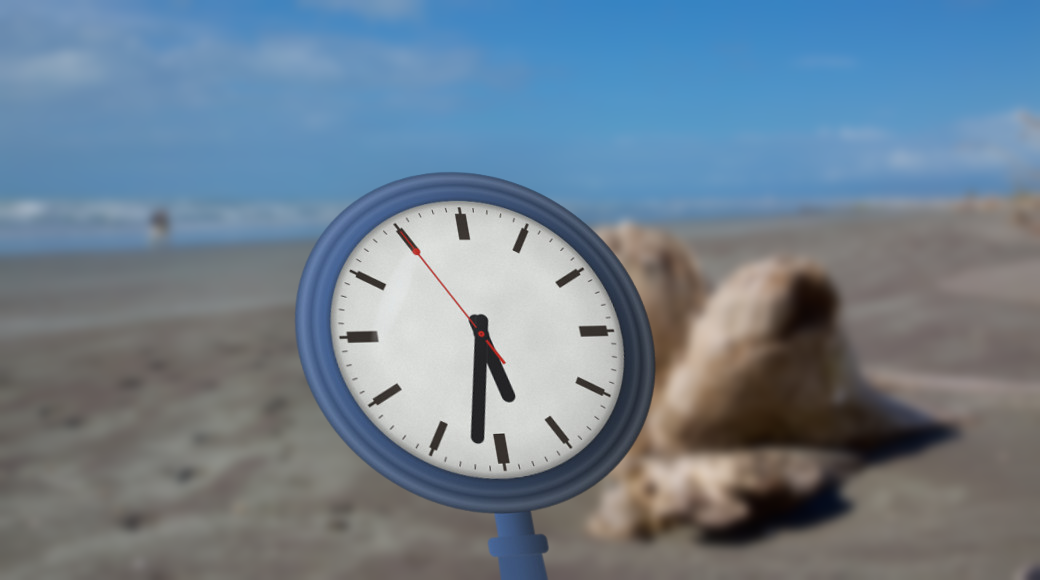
5 h 31 min 55 s
